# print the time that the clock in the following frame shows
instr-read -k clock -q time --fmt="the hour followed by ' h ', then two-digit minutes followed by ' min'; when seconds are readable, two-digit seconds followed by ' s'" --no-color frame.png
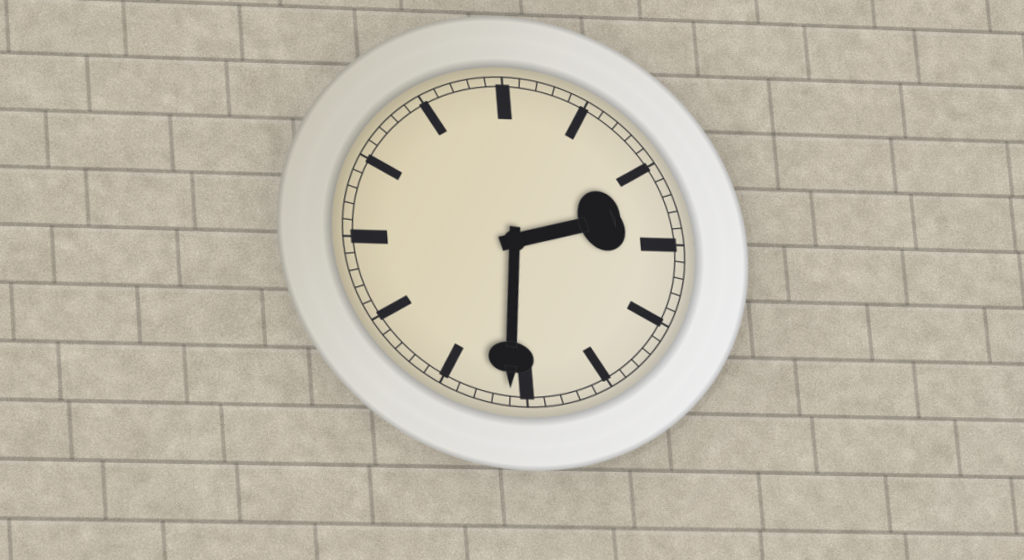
2 h 31 min
